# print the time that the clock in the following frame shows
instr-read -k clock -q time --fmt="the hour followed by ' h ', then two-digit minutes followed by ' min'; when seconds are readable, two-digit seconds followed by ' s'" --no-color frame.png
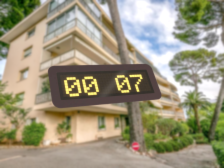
0 h 07 min
